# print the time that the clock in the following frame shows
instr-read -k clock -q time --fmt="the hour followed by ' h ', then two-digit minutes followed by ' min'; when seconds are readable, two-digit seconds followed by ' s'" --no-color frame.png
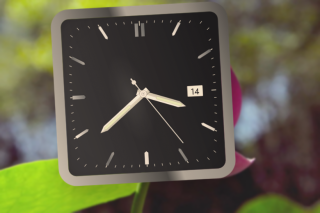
3 h 38 min 24 s
